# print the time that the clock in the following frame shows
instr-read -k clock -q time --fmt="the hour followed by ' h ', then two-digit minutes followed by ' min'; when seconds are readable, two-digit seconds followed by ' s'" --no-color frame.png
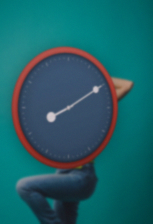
8 h 10 min
